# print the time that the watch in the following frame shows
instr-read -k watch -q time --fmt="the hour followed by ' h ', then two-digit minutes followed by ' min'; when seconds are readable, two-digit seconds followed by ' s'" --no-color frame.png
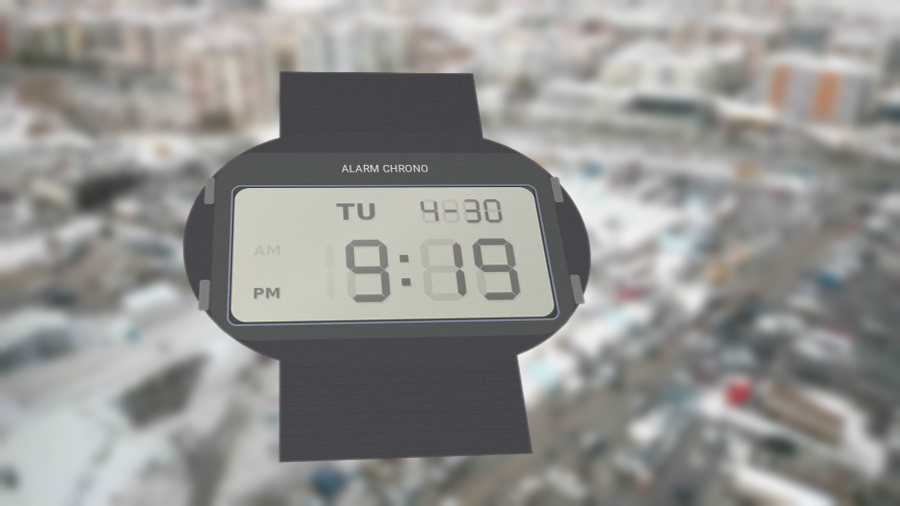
9 h 19 min
